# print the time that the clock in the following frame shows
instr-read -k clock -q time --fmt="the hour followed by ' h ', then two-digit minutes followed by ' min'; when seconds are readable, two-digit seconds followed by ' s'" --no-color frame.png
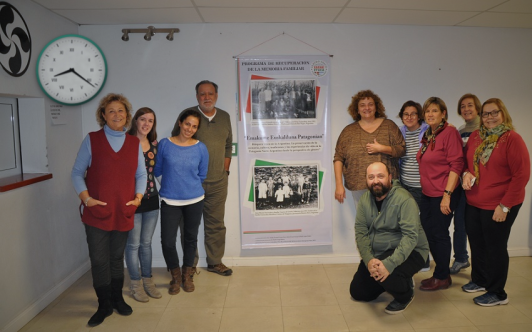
8 h 21 min
